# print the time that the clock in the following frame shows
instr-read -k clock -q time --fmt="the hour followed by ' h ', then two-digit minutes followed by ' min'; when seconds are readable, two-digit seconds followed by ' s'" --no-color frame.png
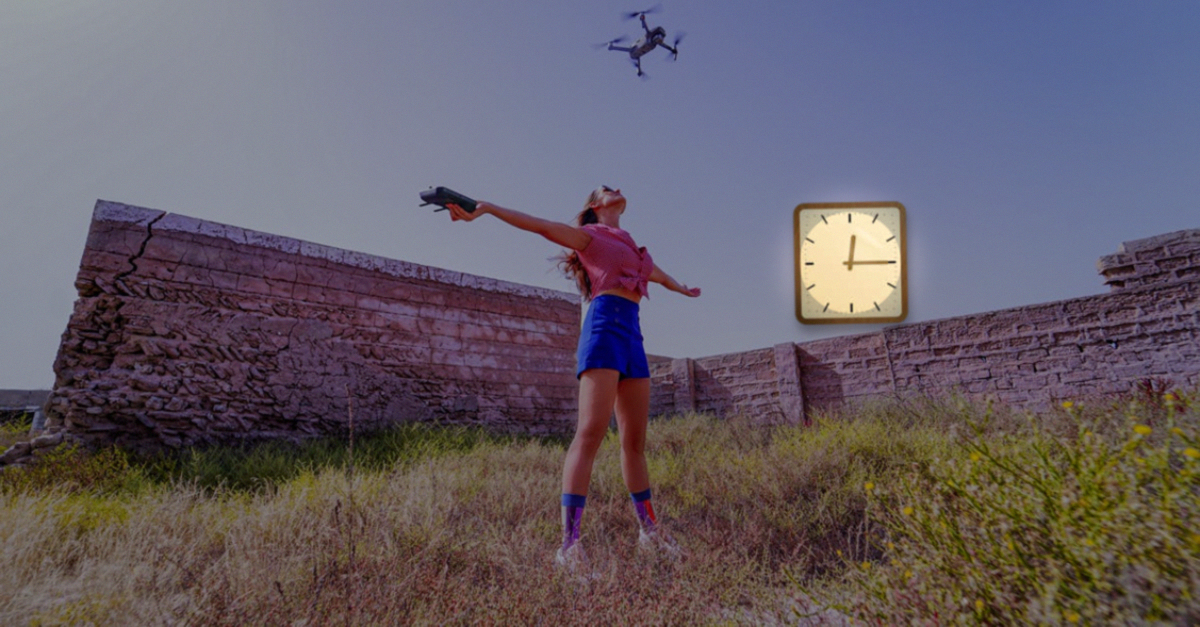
12 h 15 min
